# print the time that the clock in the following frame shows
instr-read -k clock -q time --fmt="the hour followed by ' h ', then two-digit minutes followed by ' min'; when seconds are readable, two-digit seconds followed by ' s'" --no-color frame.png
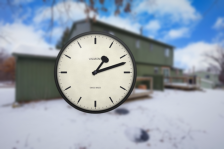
1 h 12 min
